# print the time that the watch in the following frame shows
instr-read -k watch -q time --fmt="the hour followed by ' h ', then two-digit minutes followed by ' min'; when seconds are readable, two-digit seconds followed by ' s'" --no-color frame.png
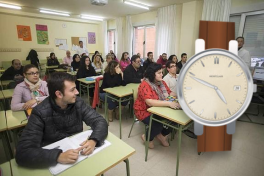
4 h 49 min
